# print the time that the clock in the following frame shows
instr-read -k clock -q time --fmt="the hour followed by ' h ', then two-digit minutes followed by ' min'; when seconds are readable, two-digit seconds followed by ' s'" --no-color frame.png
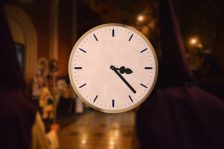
3 h 23 min
